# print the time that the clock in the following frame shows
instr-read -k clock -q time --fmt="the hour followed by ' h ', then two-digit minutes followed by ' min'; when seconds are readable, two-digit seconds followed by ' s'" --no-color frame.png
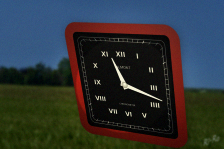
11 h 18 min
